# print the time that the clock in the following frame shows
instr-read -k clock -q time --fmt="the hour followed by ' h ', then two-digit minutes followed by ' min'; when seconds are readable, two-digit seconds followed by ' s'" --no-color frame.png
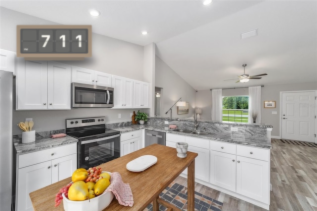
7 h 11 min
